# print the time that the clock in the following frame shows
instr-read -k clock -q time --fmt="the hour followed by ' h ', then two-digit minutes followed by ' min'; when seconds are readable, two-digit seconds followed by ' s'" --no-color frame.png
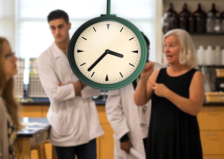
3 h 37 min
